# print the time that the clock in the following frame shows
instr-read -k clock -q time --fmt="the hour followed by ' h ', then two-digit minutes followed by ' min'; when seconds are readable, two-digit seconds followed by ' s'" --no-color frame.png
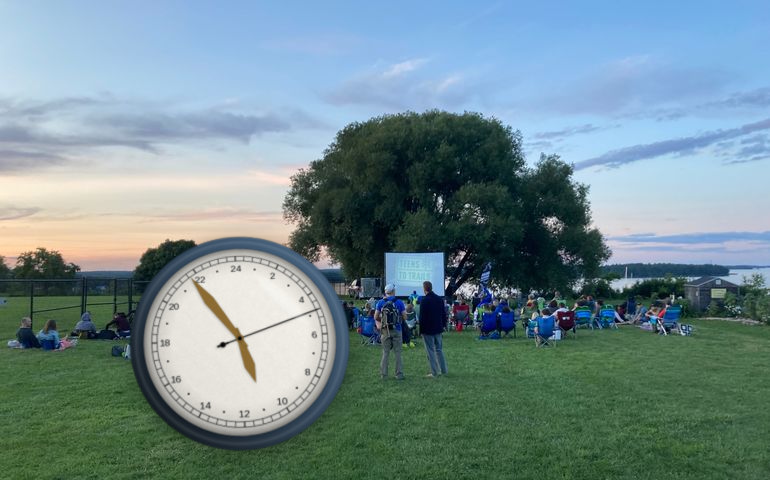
10 h 54 min 12 s
